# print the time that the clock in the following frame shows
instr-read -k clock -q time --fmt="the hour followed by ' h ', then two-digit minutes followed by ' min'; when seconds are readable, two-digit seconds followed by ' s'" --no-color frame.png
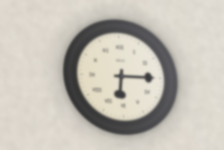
6 h 15 min
